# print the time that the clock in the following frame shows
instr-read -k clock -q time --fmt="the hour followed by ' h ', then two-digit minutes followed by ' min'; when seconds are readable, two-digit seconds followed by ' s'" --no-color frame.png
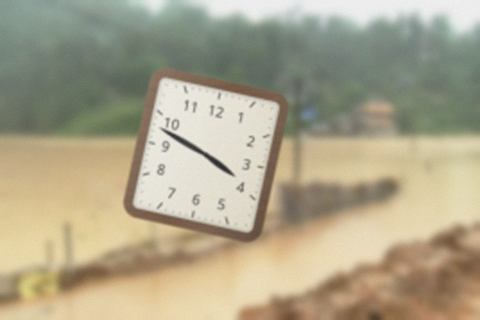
3 h 48 min
